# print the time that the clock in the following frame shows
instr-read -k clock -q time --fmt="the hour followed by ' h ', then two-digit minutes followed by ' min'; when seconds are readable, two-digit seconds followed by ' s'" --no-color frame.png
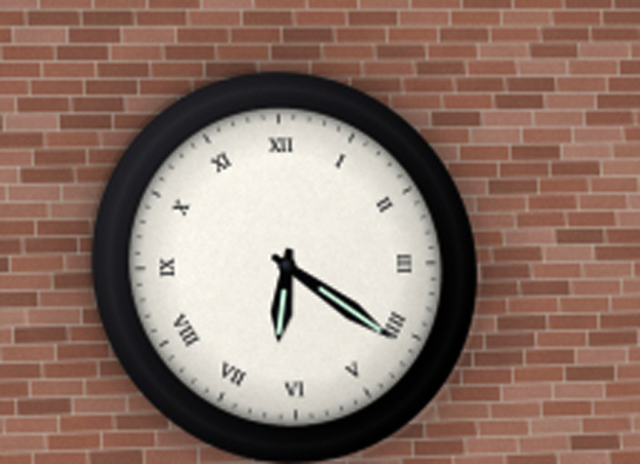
6 h 21 min
